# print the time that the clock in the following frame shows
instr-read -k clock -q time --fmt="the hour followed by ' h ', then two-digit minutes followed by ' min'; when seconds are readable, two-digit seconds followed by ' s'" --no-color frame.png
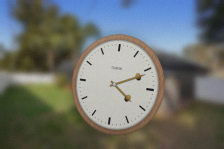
4 h 11 min
